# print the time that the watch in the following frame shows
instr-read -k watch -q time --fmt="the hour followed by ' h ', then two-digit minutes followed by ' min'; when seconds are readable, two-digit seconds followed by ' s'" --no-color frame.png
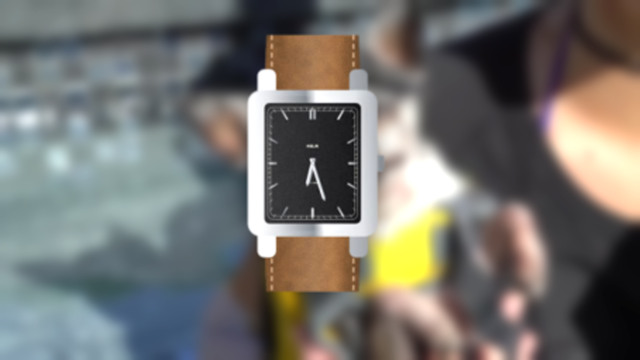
6 h 27 min
